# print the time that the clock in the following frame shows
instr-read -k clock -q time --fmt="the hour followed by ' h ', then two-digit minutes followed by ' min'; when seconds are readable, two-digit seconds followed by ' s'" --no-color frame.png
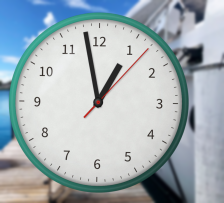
12 h 58 min 07 s
